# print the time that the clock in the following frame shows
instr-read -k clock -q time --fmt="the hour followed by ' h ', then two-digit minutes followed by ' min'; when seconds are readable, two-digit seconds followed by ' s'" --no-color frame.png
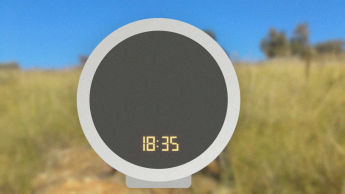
18 h 35 min
